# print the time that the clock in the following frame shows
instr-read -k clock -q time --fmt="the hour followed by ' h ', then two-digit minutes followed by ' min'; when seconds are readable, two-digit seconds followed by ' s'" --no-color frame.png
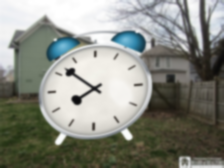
7 h 52 min
